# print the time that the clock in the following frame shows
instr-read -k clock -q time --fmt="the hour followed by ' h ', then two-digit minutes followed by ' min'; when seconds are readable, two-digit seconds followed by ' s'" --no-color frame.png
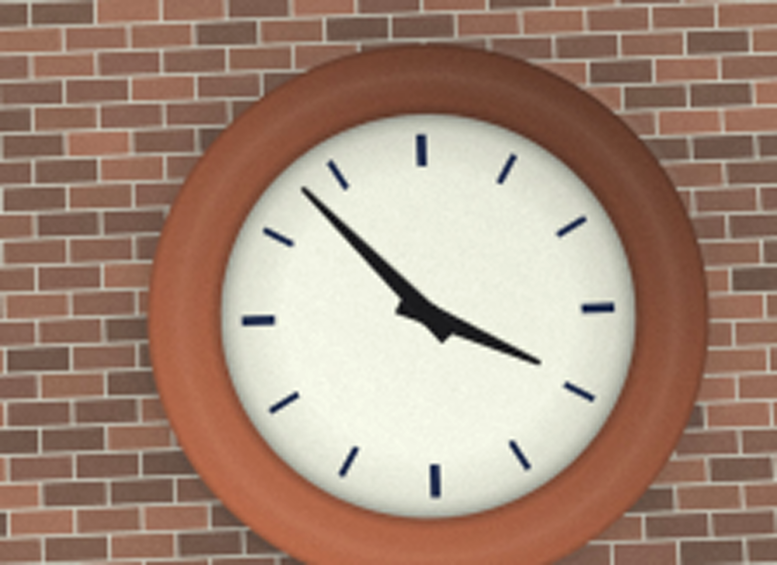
3 h 53 min
